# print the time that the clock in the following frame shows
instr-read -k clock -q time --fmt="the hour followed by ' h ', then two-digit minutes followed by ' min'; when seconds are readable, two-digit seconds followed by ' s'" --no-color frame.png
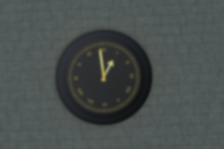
12 h 59 min
